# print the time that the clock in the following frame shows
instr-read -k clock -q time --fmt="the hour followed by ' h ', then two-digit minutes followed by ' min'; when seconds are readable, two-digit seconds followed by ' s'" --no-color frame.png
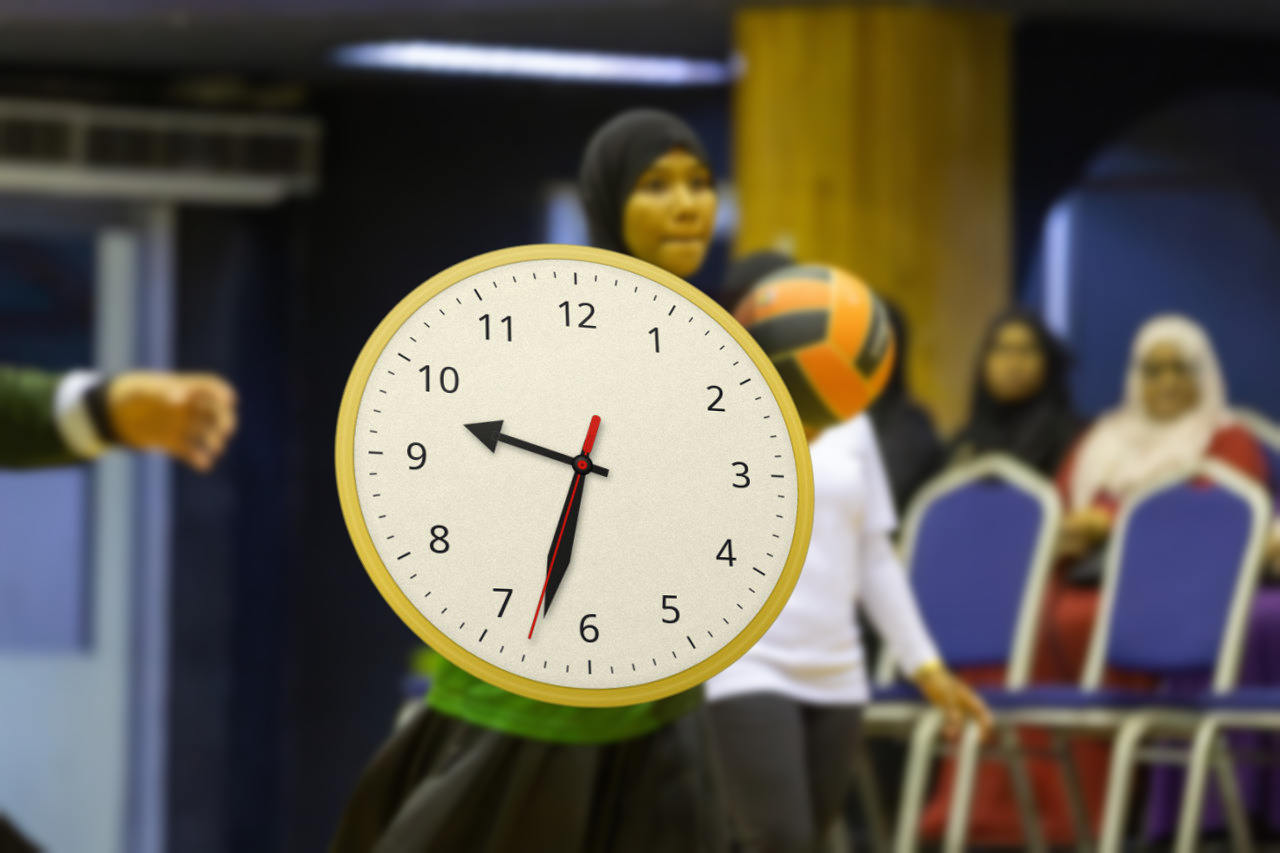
9 h 32 min 33 s
